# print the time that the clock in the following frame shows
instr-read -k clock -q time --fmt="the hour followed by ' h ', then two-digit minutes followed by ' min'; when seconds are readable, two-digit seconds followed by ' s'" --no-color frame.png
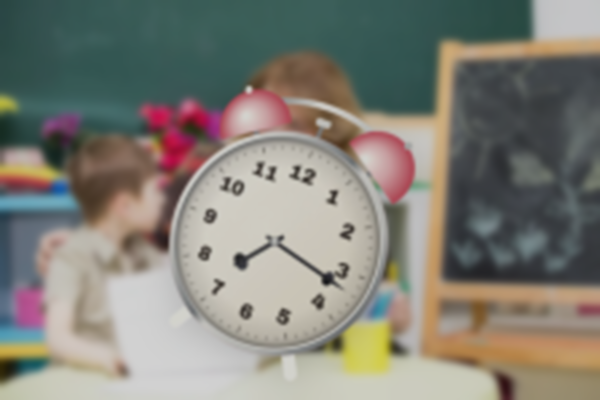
7 h 17 min
